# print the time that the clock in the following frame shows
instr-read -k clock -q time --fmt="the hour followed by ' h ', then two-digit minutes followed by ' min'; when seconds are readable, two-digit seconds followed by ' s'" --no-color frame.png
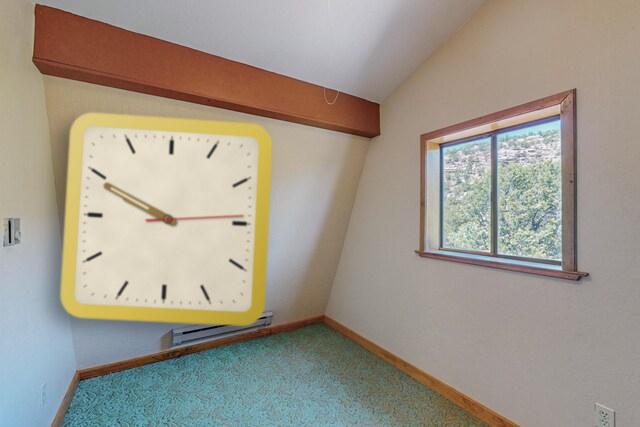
9 h 49 min 14 s
